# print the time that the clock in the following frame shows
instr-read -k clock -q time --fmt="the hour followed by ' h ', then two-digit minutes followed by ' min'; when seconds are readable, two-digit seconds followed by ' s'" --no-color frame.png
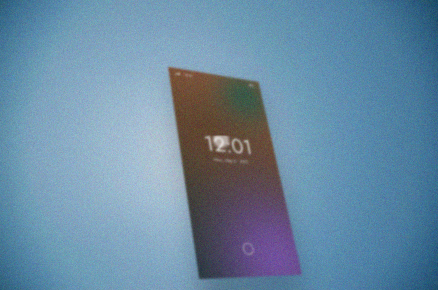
12 h 01 min
